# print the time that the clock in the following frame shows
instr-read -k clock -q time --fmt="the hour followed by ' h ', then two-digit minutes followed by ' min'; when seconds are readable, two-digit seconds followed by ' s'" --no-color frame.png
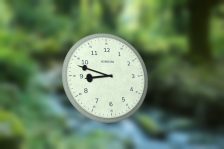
8 h 48 min
